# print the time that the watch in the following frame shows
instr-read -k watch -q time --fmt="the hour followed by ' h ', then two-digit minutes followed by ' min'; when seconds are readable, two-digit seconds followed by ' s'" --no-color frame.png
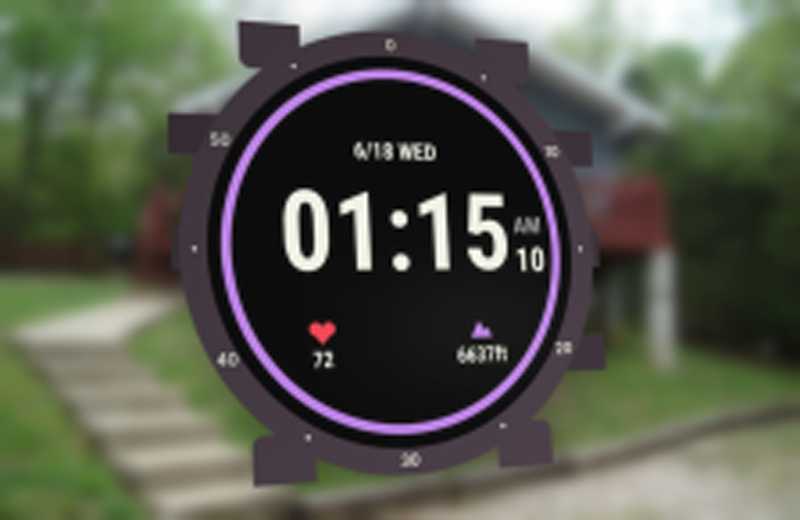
1 h 15 min 10 s
